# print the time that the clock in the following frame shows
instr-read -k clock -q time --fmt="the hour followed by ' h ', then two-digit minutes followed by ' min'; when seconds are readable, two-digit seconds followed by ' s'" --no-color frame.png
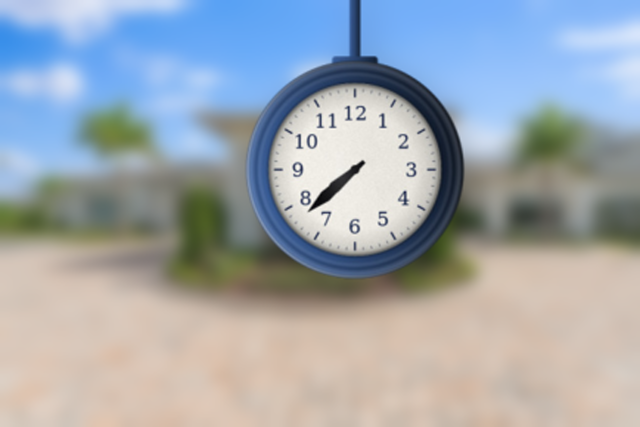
7 h 38 min
